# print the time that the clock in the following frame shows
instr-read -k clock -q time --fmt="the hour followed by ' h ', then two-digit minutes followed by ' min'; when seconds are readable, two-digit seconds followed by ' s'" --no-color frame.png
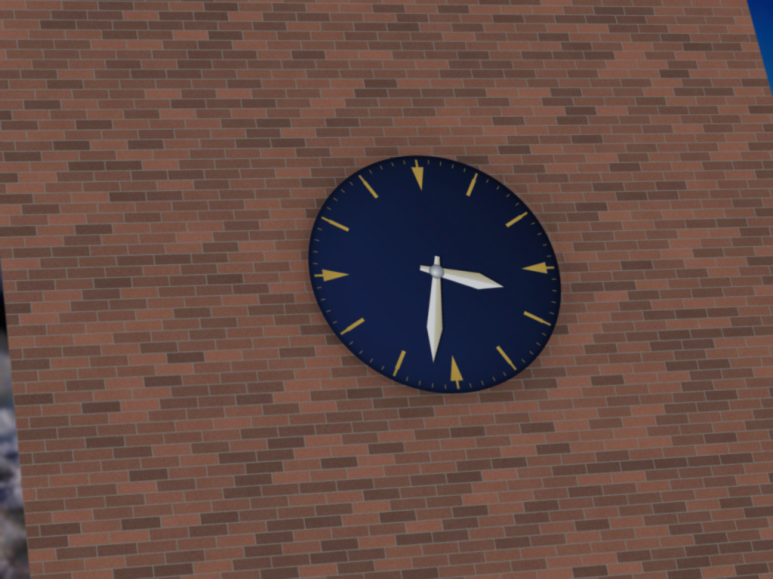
3 h 32 min
